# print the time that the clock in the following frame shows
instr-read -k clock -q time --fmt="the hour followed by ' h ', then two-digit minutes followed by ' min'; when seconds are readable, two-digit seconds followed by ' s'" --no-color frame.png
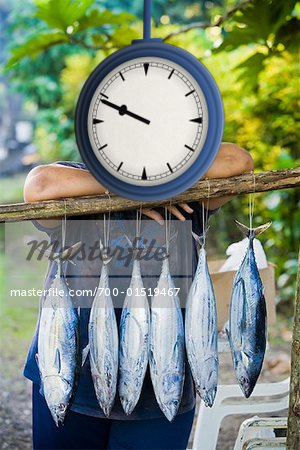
9 h 49 min
